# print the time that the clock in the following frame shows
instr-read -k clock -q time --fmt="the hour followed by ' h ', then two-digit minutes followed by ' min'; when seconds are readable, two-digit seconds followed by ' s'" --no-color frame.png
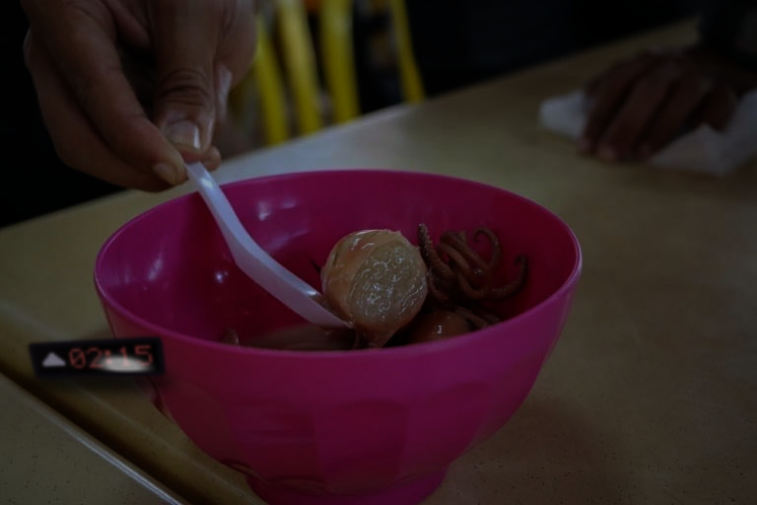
2 h 15 min
